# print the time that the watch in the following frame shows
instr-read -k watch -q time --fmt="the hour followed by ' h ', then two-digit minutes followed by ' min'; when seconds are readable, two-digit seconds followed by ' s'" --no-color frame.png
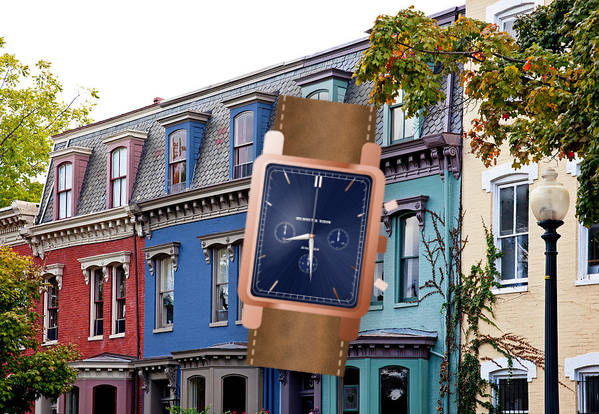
8 h 29 min
